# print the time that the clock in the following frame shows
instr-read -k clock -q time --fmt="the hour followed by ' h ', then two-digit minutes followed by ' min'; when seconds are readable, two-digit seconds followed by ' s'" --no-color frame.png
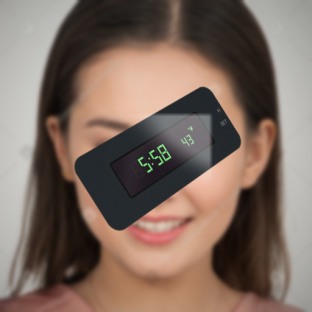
5 h 58 min
